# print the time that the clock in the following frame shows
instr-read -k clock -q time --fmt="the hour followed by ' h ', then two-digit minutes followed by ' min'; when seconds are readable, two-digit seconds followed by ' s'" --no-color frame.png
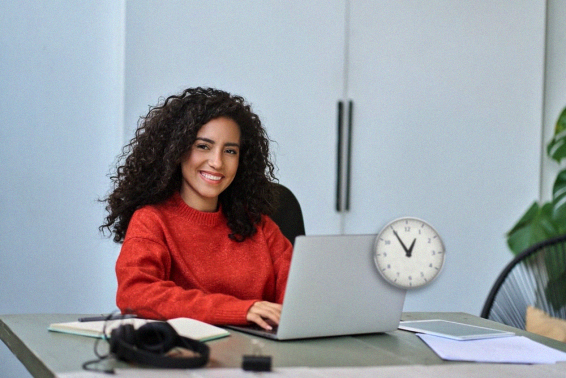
12 h 55 min
